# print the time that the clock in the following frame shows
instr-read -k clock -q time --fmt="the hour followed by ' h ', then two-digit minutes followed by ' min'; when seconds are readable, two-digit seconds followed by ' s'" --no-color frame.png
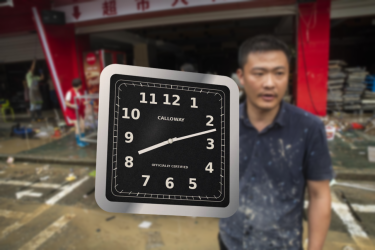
8 h 12 min
